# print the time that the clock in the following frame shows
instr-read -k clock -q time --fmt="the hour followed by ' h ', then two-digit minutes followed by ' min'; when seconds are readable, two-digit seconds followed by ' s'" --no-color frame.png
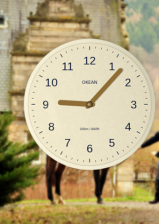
9 h 07 min
